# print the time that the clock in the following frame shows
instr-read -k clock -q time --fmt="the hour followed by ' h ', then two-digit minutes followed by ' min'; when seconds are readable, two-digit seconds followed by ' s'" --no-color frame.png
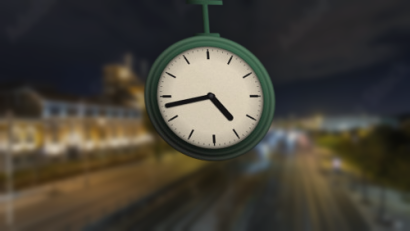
4 h 43 min
